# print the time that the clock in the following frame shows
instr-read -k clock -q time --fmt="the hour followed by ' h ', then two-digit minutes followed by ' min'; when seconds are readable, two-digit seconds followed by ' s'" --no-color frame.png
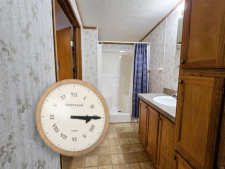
3 h 15 min
